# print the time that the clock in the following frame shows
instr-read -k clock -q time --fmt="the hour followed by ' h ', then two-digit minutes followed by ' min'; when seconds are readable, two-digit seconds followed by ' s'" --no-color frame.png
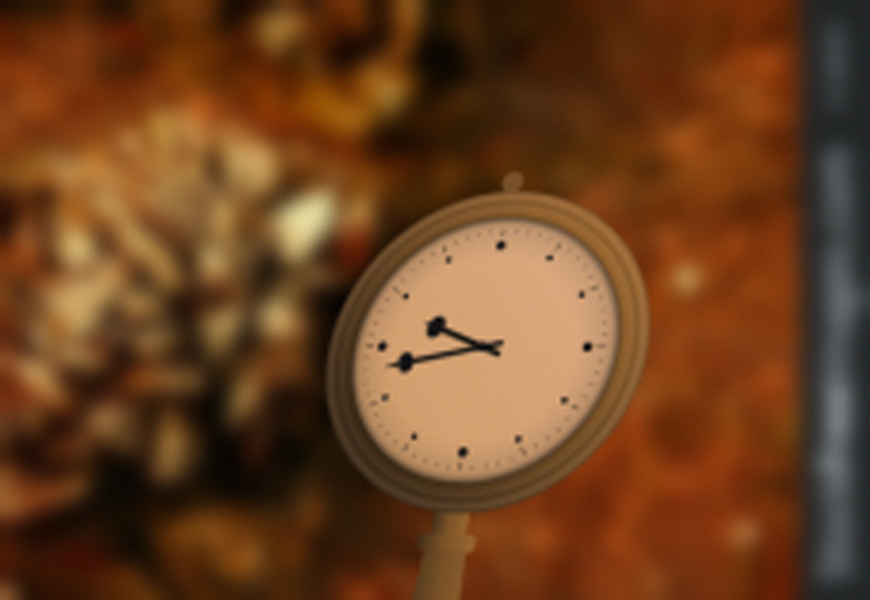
9 h 43 min
